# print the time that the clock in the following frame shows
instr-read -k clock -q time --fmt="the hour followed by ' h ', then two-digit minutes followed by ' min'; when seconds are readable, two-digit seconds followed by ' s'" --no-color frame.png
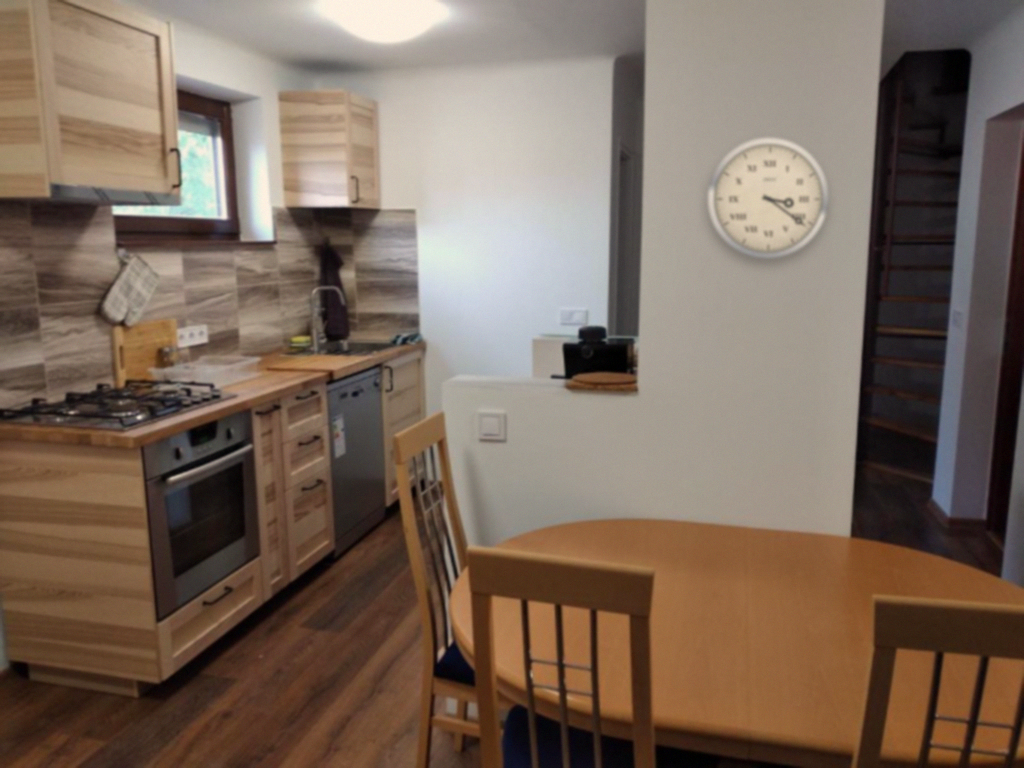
3 h 21 min
